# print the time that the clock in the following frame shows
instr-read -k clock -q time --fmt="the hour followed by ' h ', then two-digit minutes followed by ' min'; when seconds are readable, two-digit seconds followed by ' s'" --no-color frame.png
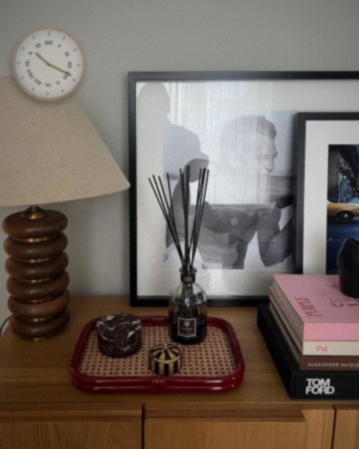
10 h 19 min
